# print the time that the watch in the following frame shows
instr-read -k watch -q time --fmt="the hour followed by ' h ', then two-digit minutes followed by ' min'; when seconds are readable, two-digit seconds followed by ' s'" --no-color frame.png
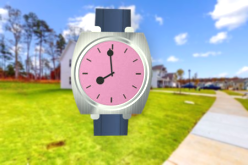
7 h 59 min
